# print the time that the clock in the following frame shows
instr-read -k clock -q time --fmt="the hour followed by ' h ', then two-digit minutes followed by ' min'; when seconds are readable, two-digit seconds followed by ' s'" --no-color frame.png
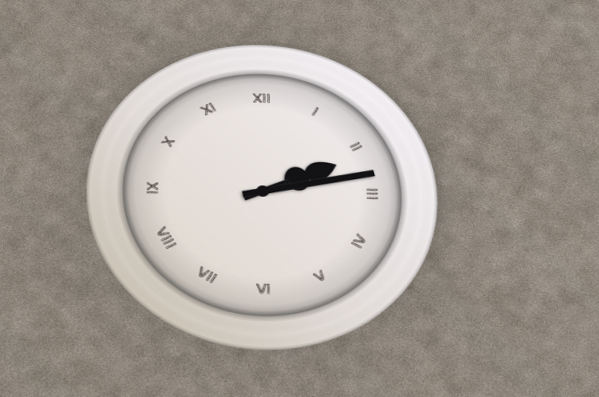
2 h 13 min
